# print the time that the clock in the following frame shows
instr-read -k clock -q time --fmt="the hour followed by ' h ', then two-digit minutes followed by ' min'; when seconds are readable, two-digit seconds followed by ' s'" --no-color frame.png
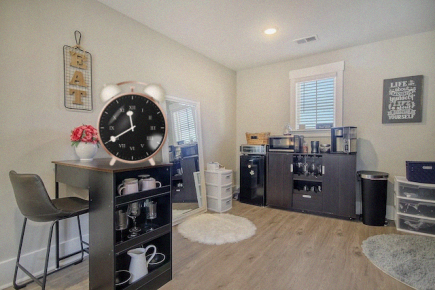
11 h 40 min
